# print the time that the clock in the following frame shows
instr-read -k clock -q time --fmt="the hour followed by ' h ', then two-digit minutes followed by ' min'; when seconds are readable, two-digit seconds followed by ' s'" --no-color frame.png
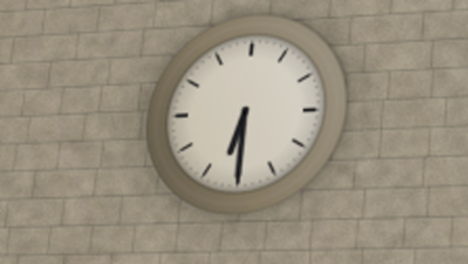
6 h 30 min
